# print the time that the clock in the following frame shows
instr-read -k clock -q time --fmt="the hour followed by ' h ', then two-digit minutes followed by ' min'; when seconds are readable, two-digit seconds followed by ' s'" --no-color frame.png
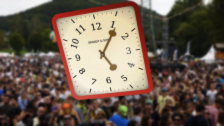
5 h 06 min
